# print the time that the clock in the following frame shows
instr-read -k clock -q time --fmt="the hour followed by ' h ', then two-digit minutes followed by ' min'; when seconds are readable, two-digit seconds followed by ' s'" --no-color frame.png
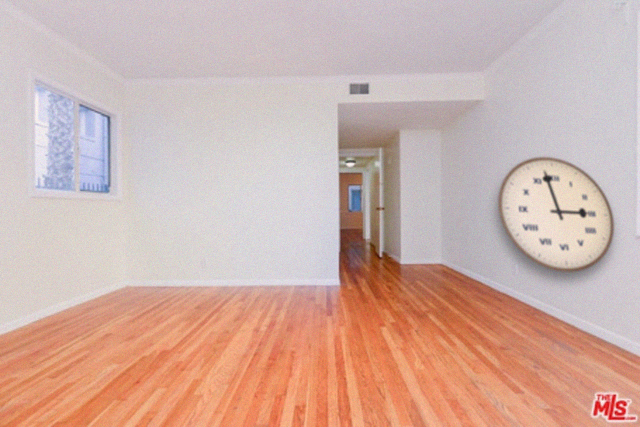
2 h 58 min
